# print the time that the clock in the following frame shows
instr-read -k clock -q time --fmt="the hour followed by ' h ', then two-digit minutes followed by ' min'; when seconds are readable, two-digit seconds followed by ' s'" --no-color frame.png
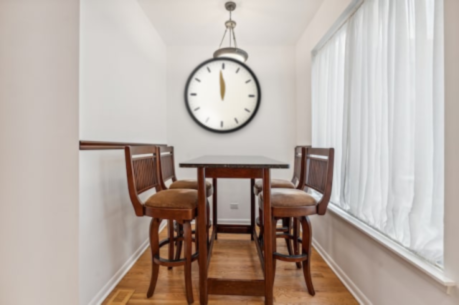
11 h 59 min
